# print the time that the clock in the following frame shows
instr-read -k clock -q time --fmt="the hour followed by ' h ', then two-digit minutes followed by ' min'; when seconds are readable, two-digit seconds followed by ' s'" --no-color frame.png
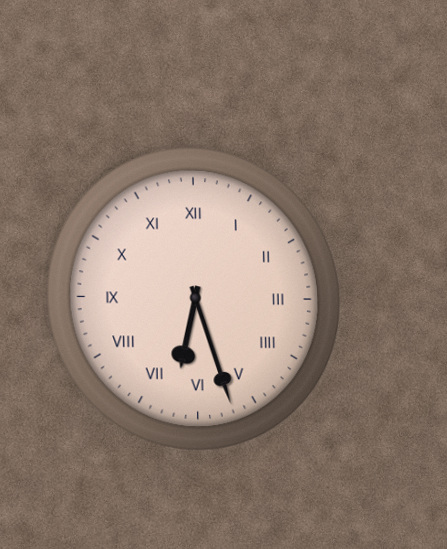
6 h 27 min
